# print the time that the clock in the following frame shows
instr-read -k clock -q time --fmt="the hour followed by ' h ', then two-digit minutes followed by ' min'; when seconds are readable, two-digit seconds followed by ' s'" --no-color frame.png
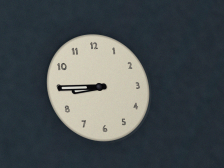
8 h 45 min
